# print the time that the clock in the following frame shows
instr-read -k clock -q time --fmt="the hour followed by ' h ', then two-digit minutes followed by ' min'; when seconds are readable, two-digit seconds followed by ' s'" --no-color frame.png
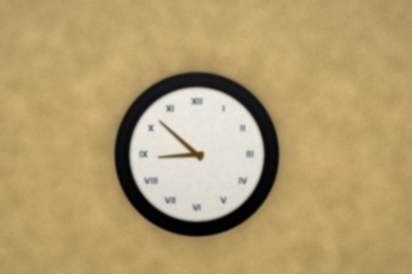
8 h 52 min
